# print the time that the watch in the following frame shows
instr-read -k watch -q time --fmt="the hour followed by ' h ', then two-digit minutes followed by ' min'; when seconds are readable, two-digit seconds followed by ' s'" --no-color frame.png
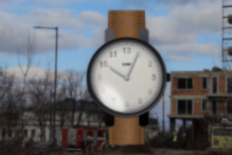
10 h 04 min
